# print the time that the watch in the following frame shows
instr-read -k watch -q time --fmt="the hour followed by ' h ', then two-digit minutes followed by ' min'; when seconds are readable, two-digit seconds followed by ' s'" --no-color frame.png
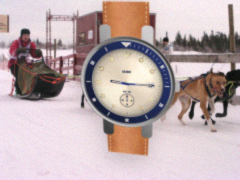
9 h 15 min
